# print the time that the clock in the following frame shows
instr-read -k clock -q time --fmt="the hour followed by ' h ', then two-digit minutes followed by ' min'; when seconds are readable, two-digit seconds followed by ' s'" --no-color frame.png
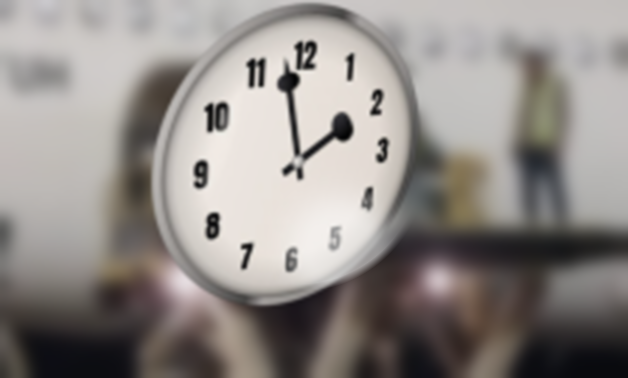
1 h 58 min
